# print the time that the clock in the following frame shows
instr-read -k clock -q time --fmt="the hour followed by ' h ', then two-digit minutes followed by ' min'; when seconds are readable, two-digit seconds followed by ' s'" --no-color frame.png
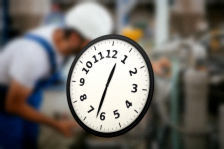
12 h 32 min
